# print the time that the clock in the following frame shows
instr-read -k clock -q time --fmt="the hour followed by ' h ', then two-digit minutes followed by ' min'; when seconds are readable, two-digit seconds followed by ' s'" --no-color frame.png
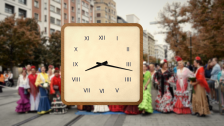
8 h 17 min
